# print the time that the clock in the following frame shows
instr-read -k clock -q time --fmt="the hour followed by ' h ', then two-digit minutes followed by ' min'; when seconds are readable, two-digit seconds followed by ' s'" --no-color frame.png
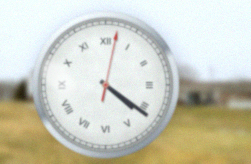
4 h 21 min 02 s
